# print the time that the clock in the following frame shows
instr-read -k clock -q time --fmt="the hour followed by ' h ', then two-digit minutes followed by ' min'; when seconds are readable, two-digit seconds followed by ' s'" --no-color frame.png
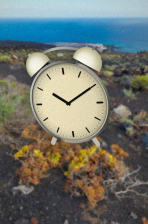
10 h 10 min
